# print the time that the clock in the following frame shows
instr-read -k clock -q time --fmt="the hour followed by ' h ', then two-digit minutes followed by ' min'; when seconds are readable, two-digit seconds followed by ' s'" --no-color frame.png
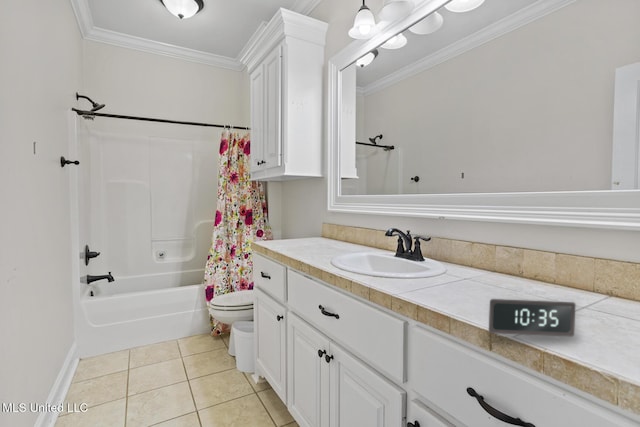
10 h 35 min
